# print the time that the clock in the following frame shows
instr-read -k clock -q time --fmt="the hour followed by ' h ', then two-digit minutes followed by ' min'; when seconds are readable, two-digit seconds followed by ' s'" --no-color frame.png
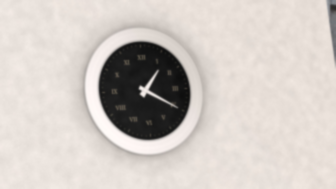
1 h 20 min
